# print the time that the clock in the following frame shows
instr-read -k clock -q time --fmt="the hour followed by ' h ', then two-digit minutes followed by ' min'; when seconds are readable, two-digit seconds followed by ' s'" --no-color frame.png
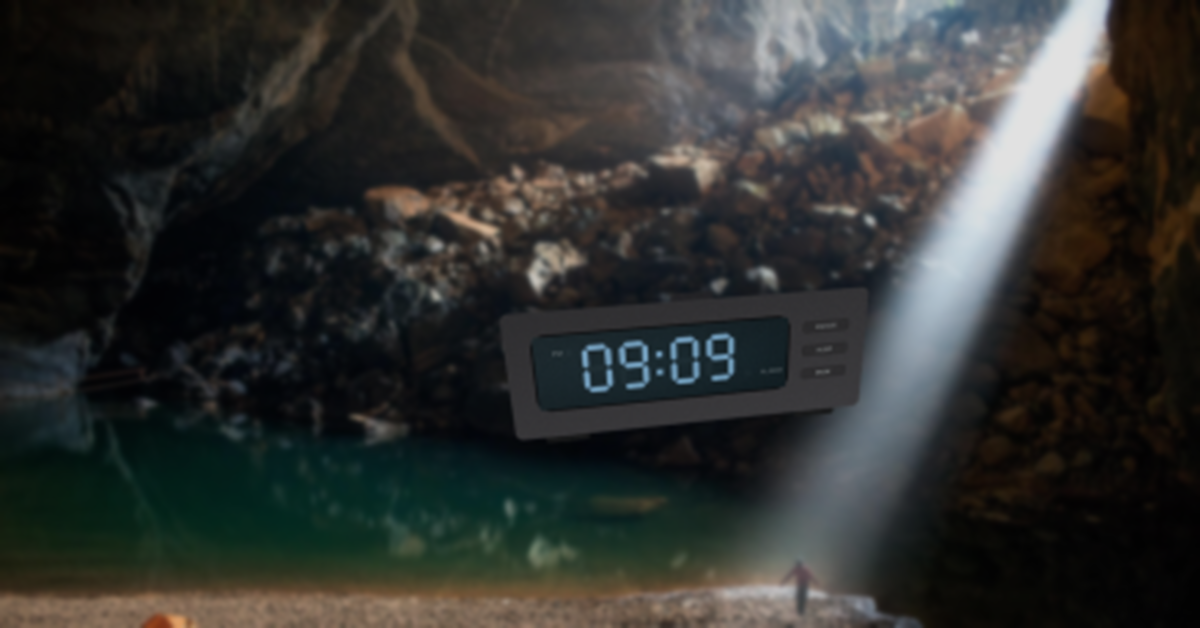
9 h 09 min
